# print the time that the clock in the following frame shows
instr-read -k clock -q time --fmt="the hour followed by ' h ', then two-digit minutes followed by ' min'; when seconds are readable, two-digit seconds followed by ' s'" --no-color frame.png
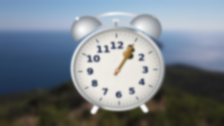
1 h 05 min
